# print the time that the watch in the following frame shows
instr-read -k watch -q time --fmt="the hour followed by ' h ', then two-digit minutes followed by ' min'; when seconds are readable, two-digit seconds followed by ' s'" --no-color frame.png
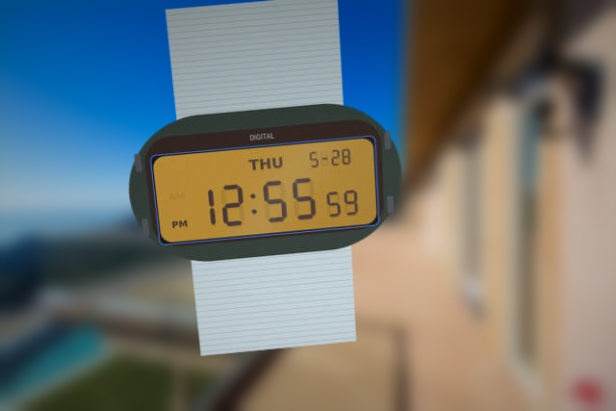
12 h 55 min 59 s
